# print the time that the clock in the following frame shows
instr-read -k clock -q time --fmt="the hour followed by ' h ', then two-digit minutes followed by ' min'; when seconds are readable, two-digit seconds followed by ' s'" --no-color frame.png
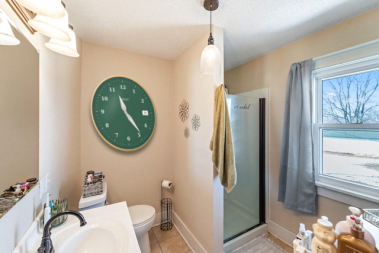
11 h 24 min
